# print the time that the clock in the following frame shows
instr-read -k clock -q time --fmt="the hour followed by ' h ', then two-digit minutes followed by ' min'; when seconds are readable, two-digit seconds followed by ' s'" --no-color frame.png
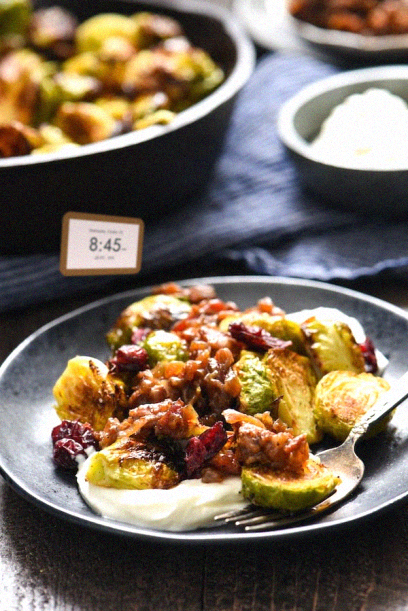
8 h 45 min
